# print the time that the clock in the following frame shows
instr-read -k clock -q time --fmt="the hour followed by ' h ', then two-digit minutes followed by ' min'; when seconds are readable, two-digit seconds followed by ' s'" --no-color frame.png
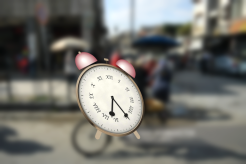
6 h 24 min
